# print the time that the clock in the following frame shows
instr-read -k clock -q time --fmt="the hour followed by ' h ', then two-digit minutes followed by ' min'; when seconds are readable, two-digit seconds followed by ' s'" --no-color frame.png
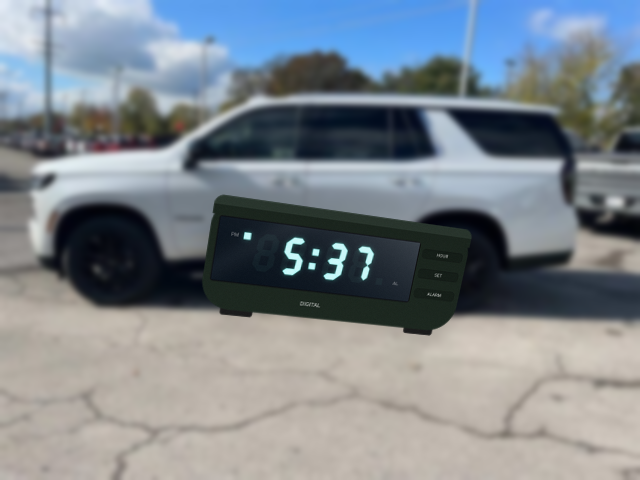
5 h 37 min
